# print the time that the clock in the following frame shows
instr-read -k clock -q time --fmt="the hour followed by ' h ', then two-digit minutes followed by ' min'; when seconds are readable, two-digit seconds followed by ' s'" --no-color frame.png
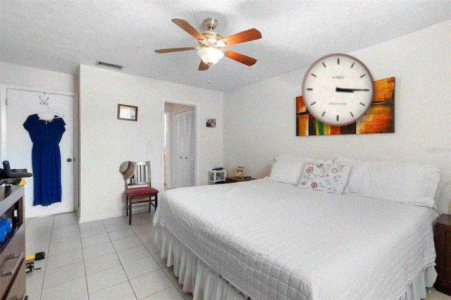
3 h 15 min
